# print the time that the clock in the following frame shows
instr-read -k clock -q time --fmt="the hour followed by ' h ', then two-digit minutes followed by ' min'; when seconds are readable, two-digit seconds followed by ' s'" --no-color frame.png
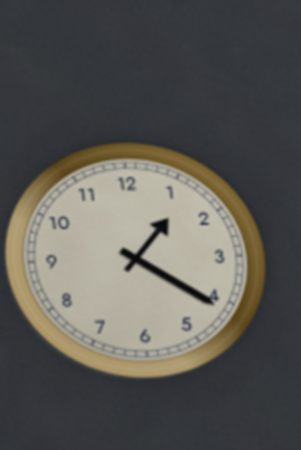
1 h 21 min
